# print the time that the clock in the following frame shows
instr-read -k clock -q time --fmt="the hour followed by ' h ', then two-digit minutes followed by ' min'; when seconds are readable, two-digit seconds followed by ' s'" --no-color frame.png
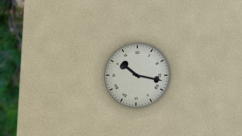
10 h 17 min
